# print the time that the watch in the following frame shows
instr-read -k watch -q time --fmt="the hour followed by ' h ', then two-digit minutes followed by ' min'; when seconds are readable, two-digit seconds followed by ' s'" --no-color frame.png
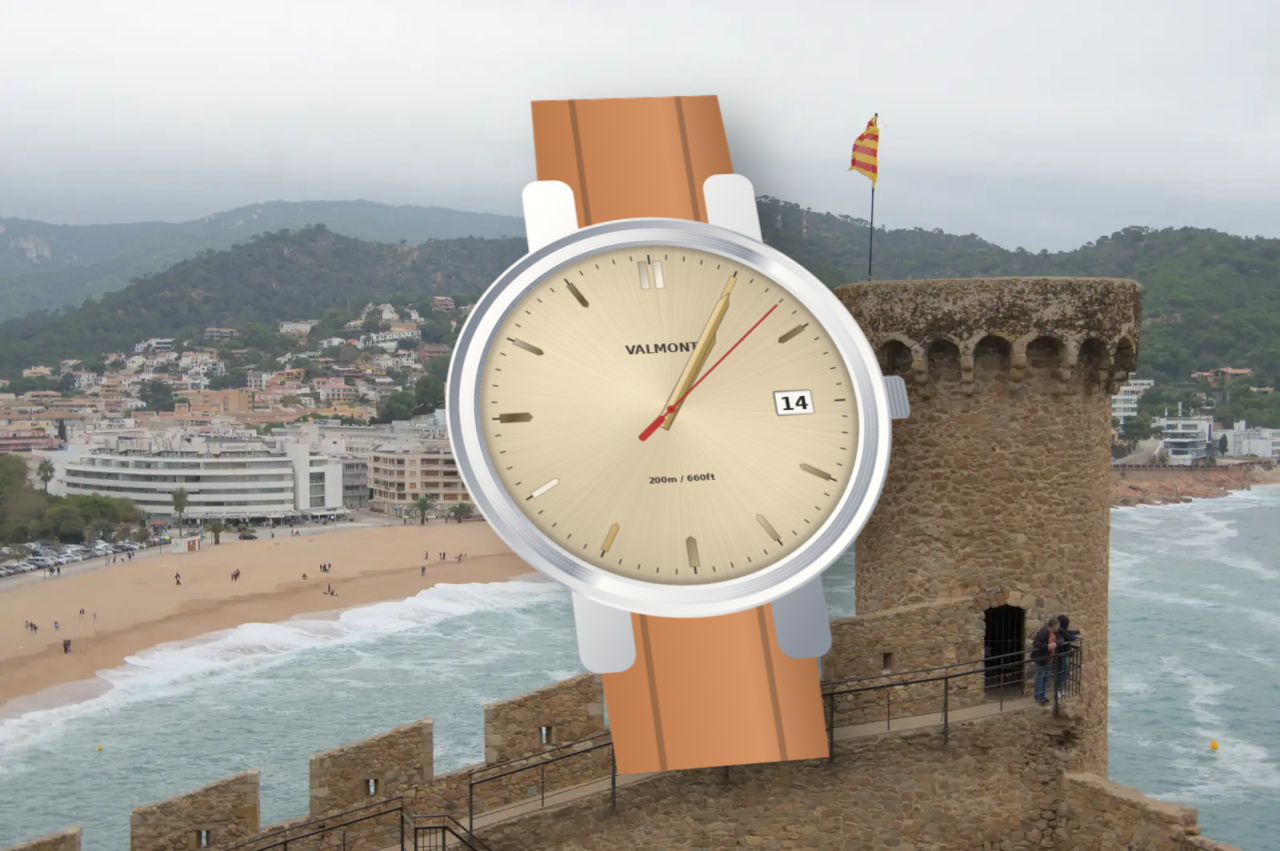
1 h 05 min 08 s
